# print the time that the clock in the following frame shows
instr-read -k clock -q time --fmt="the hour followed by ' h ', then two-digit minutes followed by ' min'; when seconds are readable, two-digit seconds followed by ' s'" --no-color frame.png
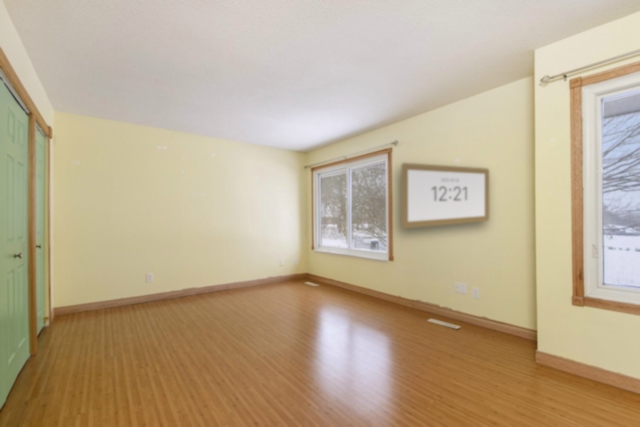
12 h 21 min
